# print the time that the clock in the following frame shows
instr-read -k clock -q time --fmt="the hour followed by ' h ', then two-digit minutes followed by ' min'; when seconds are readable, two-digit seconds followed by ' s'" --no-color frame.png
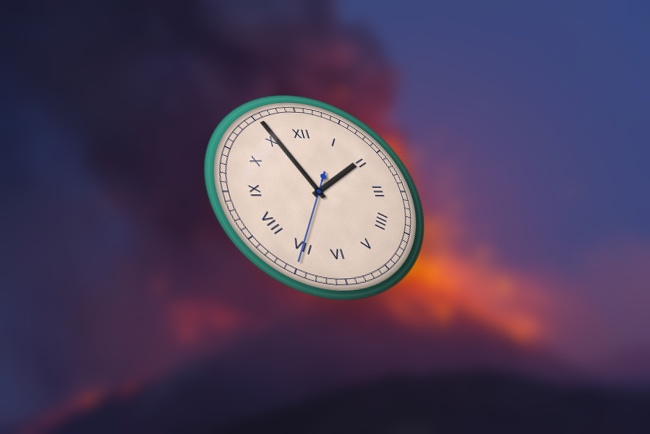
1 h 55 min 35 s
